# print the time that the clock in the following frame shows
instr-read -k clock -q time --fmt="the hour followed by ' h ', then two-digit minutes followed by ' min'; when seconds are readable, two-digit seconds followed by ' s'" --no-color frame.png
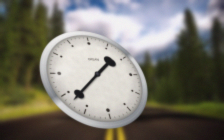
1 h 38 min
